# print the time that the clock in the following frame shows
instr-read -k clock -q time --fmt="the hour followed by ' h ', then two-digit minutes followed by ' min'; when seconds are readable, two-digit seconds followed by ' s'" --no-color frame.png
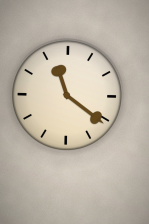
11 h 21 min
